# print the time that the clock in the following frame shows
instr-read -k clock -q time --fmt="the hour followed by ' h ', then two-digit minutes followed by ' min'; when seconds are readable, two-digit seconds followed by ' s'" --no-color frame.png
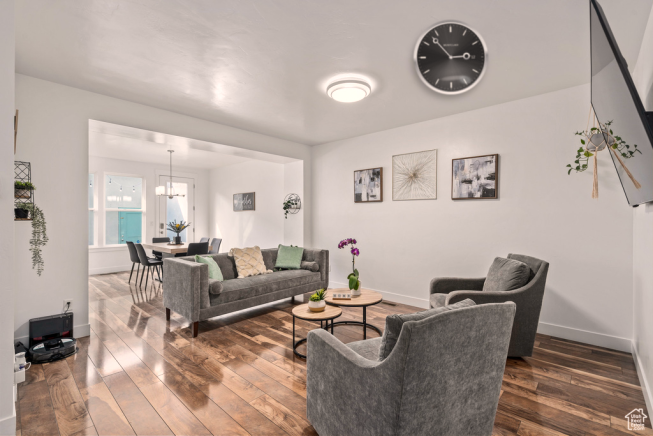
2 h 53 min
